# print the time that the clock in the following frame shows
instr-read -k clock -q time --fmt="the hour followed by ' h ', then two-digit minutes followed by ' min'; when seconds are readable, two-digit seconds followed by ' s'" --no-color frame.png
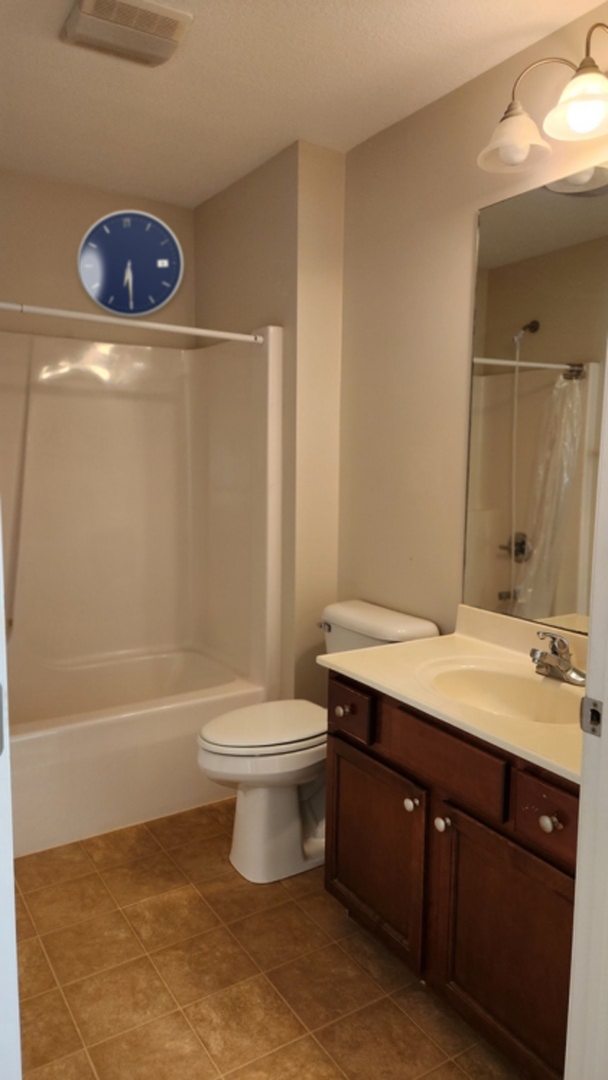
6 h 30 min
